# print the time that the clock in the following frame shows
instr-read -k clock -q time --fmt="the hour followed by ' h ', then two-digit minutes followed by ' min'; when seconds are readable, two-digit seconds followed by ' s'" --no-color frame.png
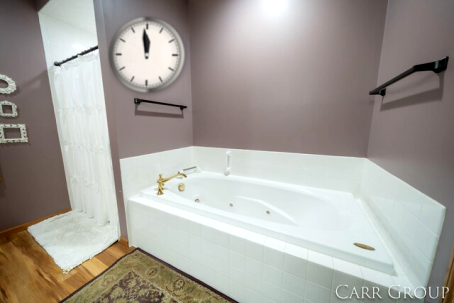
11 h 59 min
